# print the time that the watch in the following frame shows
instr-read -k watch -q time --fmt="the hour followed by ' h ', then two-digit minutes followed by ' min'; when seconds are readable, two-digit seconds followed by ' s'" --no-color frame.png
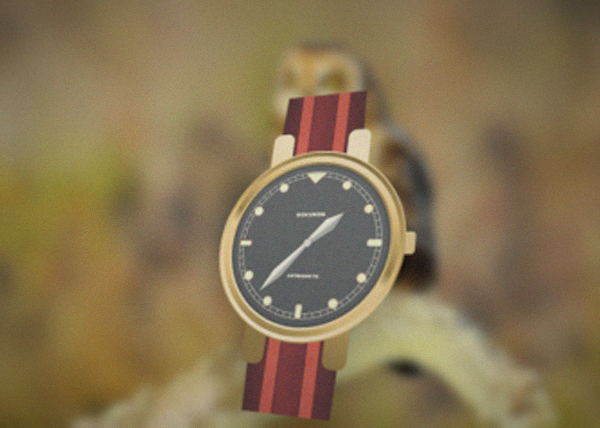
1 h 37 min
